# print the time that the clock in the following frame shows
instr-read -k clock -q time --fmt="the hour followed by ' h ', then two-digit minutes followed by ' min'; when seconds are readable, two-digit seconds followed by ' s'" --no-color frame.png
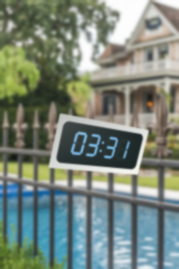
3 h 31 min
